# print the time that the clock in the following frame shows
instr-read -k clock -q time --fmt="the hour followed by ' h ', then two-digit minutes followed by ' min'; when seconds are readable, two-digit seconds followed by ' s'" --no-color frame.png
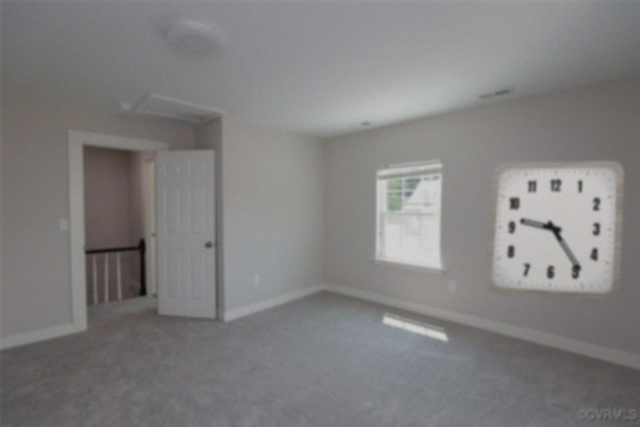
9 h 24 min
